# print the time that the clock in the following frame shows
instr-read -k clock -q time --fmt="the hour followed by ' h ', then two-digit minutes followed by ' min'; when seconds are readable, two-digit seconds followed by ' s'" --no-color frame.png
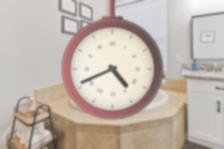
4 h 41 min
